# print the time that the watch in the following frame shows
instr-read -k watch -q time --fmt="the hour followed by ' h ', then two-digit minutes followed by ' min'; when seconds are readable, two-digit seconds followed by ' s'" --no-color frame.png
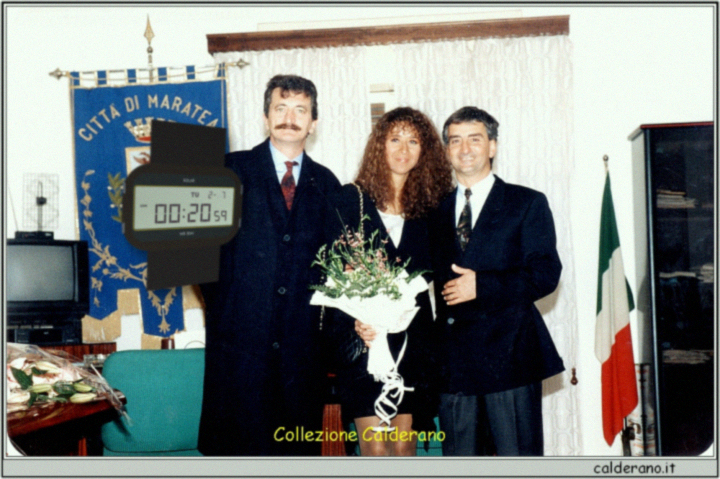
0 h 20 min 59 s
